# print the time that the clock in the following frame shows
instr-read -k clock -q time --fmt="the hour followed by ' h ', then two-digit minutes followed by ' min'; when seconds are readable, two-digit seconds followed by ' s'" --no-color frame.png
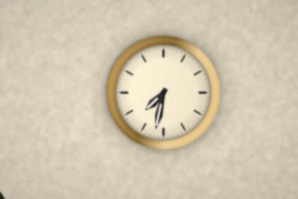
7 h 32 min
